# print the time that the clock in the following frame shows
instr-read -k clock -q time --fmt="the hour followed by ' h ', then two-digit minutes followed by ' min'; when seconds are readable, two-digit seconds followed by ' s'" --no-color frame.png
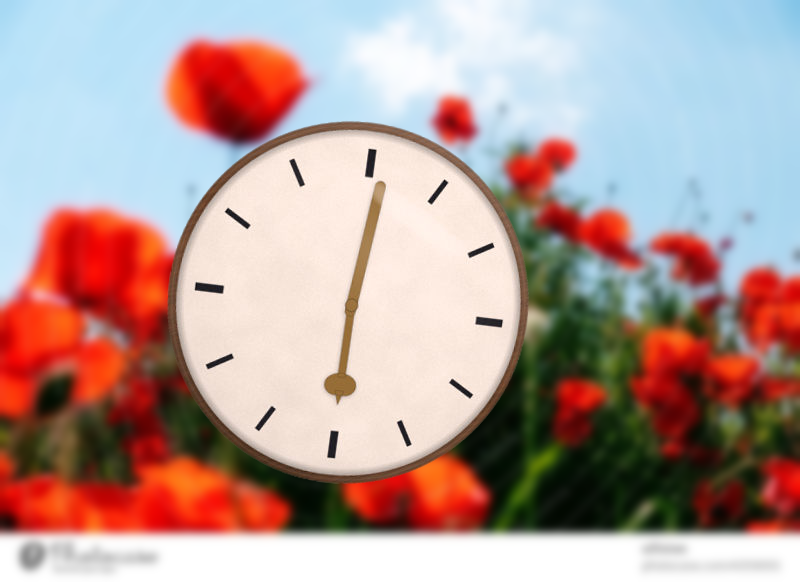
6 h 01 min
